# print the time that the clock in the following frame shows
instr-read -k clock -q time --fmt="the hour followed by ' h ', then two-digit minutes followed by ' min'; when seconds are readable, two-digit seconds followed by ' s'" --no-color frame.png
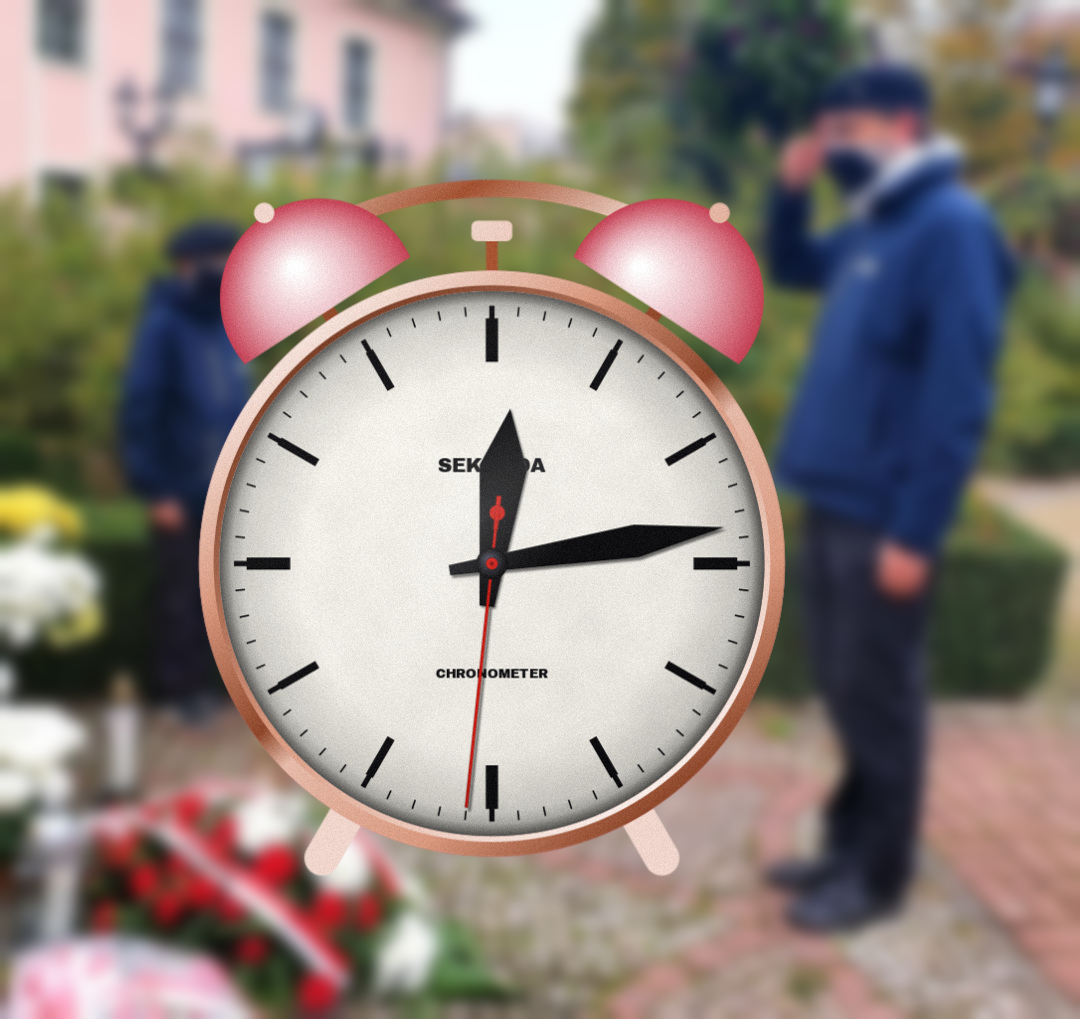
12 h 13 min 31 s
